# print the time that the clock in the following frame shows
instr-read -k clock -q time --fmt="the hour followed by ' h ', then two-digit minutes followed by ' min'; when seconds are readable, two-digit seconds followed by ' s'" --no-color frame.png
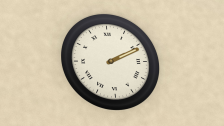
2 h 11 min
